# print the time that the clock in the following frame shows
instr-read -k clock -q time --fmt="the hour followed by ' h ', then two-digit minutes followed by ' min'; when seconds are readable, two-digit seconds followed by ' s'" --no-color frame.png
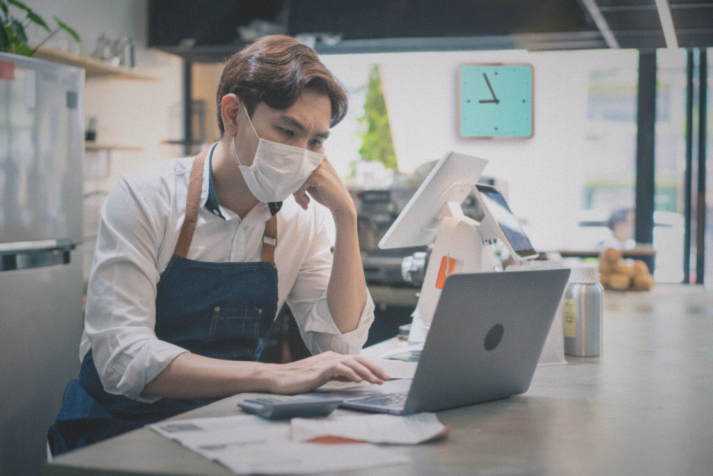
8 h 56 min
